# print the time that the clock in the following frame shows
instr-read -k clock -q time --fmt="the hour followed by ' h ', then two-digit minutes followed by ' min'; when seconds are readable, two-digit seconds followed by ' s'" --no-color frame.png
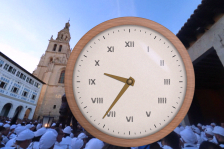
9 h 36 min
